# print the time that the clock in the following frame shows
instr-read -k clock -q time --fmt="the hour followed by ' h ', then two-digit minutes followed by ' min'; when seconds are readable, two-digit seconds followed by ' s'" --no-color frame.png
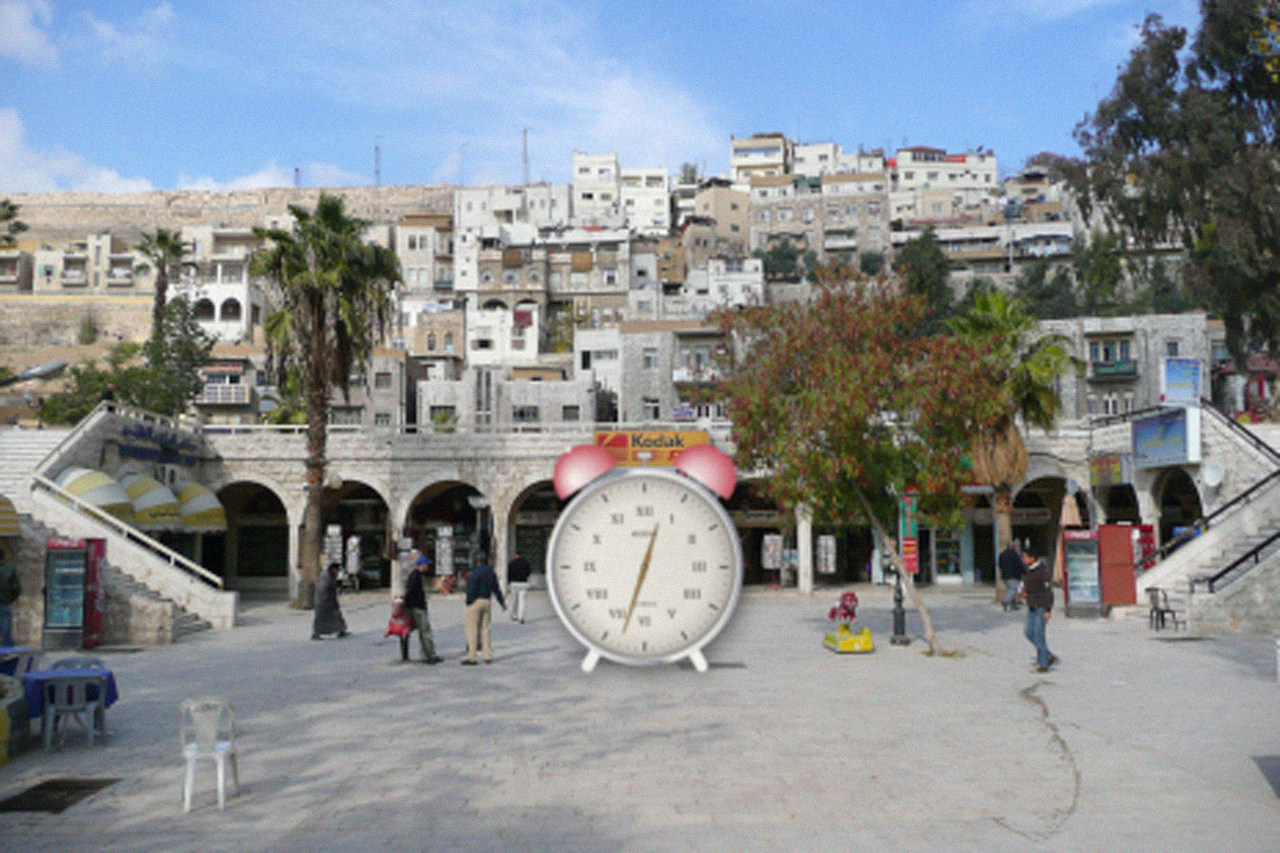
12 h 33 min
